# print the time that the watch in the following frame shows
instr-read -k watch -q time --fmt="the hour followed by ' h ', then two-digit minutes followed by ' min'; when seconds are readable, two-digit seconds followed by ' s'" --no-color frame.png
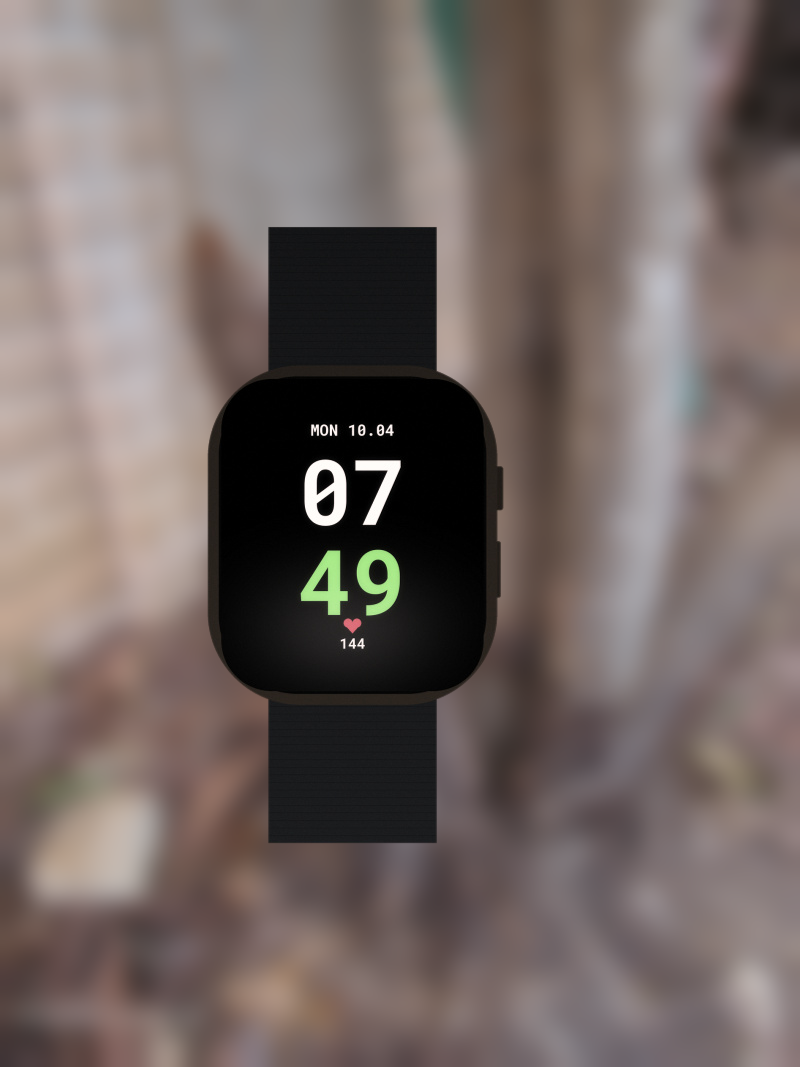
7 h 49 min
